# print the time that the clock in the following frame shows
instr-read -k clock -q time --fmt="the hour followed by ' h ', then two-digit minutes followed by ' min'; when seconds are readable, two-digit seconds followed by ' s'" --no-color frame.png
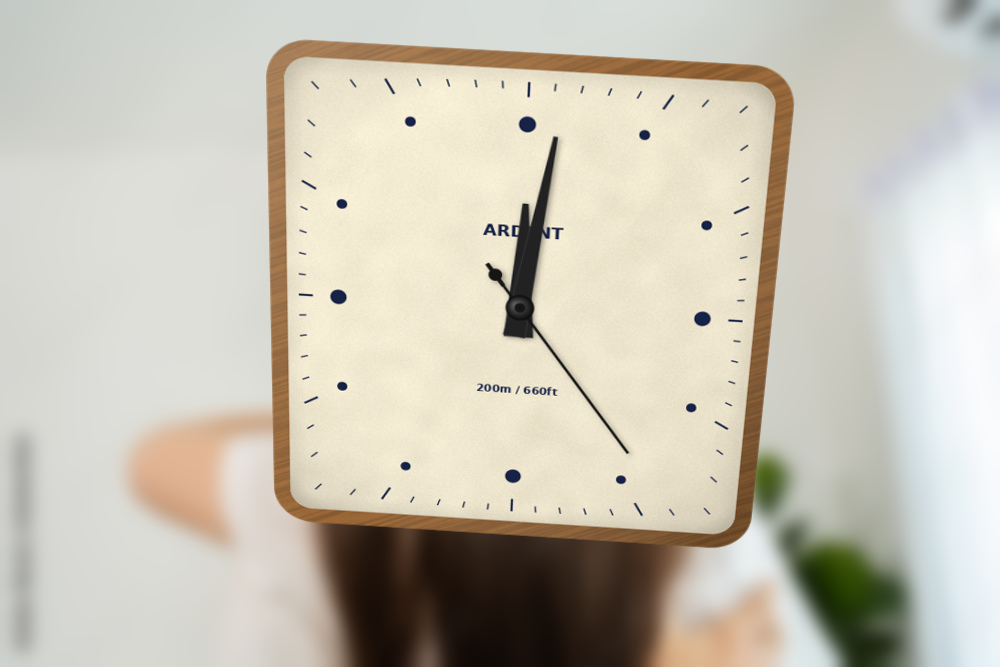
12 h 01 min 24 s
